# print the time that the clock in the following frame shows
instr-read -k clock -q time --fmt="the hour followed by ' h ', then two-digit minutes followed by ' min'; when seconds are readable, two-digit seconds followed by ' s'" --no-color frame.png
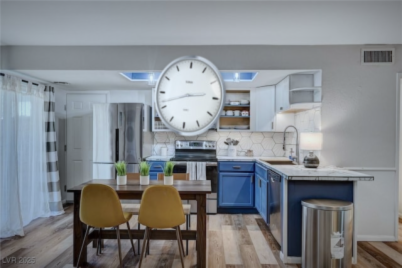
2 h 42 min
